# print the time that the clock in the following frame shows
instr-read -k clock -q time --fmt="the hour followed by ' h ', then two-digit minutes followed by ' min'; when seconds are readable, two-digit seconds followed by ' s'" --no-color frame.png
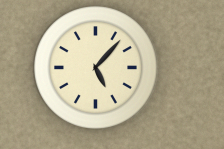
5 h 07 min
